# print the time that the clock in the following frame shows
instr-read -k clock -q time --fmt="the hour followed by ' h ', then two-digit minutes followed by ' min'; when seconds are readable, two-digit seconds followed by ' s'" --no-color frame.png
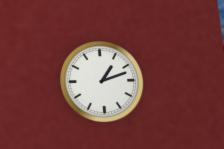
1 h 12 min
